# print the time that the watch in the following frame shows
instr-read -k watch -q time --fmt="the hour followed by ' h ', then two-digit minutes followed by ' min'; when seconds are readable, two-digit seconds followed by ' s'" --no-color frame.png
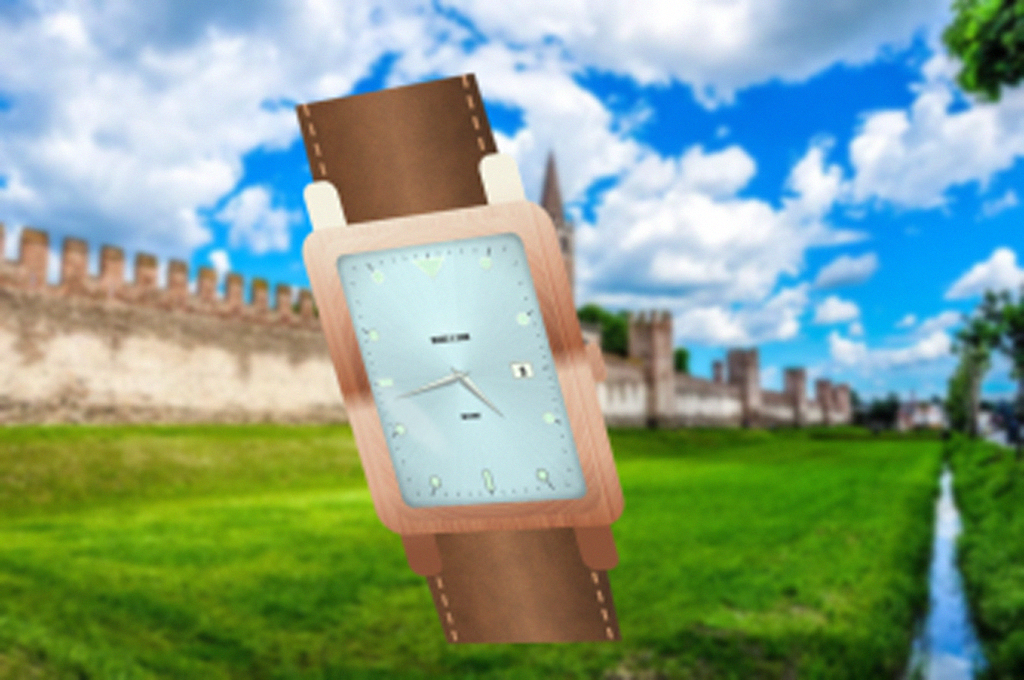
4 h 43 min
